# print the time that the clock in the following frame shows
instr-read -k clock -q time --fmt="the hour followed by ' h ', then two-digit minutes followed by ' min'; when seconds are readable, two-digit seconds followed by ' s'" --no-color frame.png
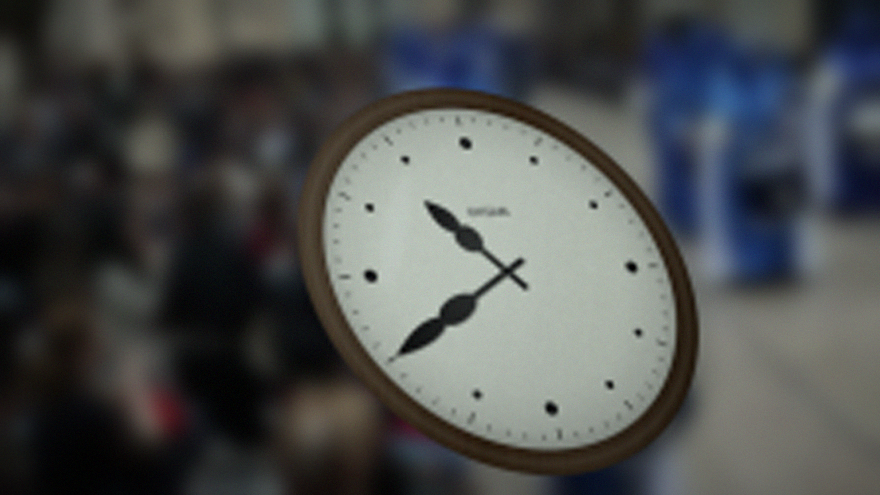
10 h 40 min
